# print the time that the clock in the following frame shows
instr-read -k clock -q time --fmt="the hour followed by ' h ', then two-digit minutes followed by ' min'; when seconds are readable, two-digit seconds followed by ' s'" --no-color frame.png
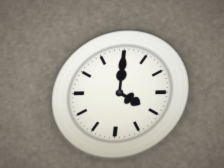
4 h 00 min
